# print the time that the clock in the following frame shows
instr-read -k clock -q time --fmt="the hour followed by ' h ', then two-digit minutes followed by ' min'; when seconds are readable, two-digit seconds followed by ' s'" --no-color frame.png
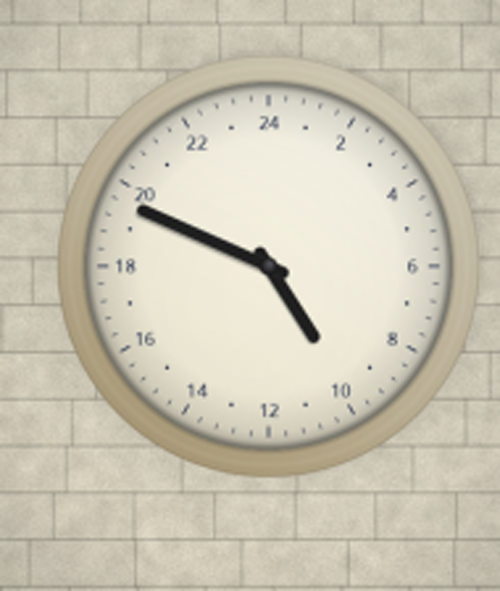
9 h 49 min
